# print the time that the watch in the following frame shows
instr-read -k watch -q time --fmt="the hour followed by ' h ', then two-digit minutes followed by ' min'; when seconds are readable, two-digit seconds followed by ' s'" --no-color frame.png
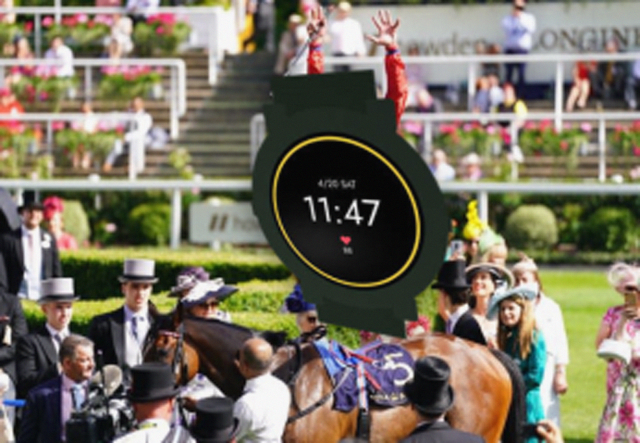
11 h 47 min
